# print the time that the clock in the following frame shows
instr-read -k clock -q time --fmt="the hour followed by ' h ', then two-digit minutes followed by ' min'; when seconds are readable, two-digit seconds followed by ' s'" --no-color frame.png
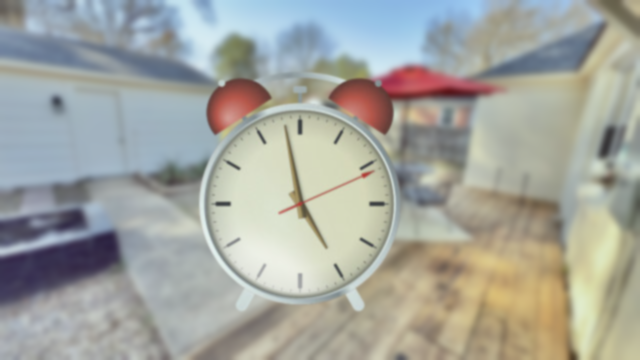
4 h 58 min 11 s
